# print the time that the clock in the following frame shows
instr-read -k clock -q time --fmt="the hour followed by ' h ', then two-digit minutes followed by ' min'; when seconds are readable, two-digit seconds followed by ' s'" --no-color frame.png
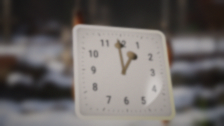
12 h 59 min
